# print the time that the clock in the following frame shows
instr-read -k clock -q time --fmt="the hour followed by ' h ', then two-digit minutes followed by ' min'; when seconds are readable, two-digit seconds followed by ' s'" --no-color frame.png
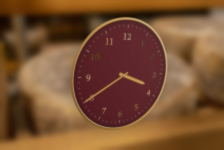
3 h 40 min
